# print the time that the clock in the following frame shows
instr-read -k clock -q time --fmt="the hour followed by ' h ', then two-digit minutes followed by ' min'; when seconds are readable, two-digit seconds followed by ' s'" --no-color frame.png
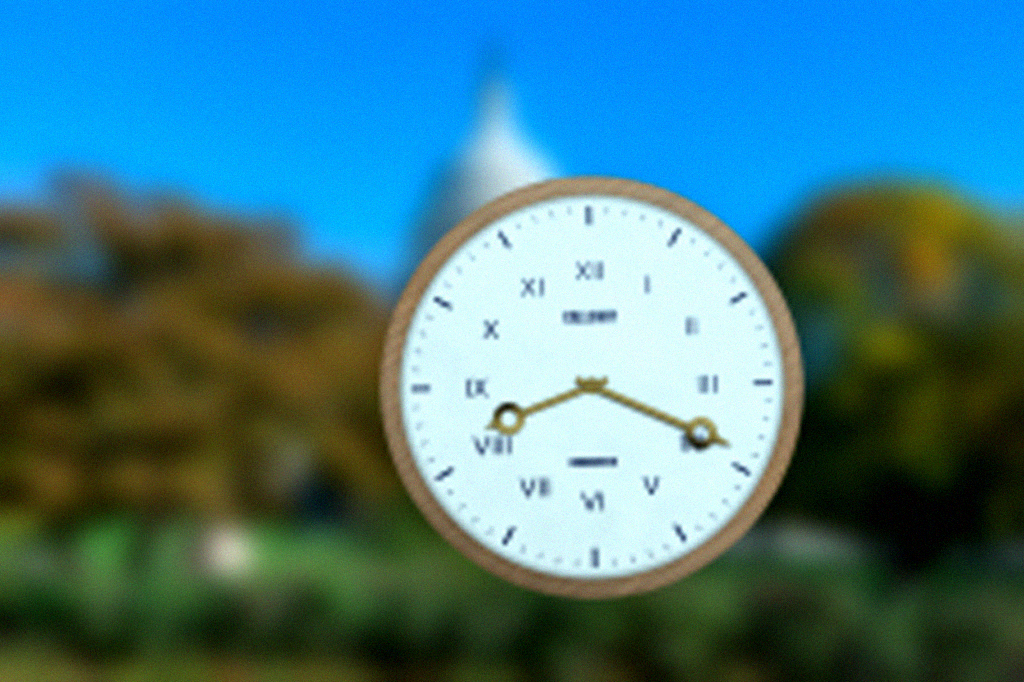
8 h 19 min
